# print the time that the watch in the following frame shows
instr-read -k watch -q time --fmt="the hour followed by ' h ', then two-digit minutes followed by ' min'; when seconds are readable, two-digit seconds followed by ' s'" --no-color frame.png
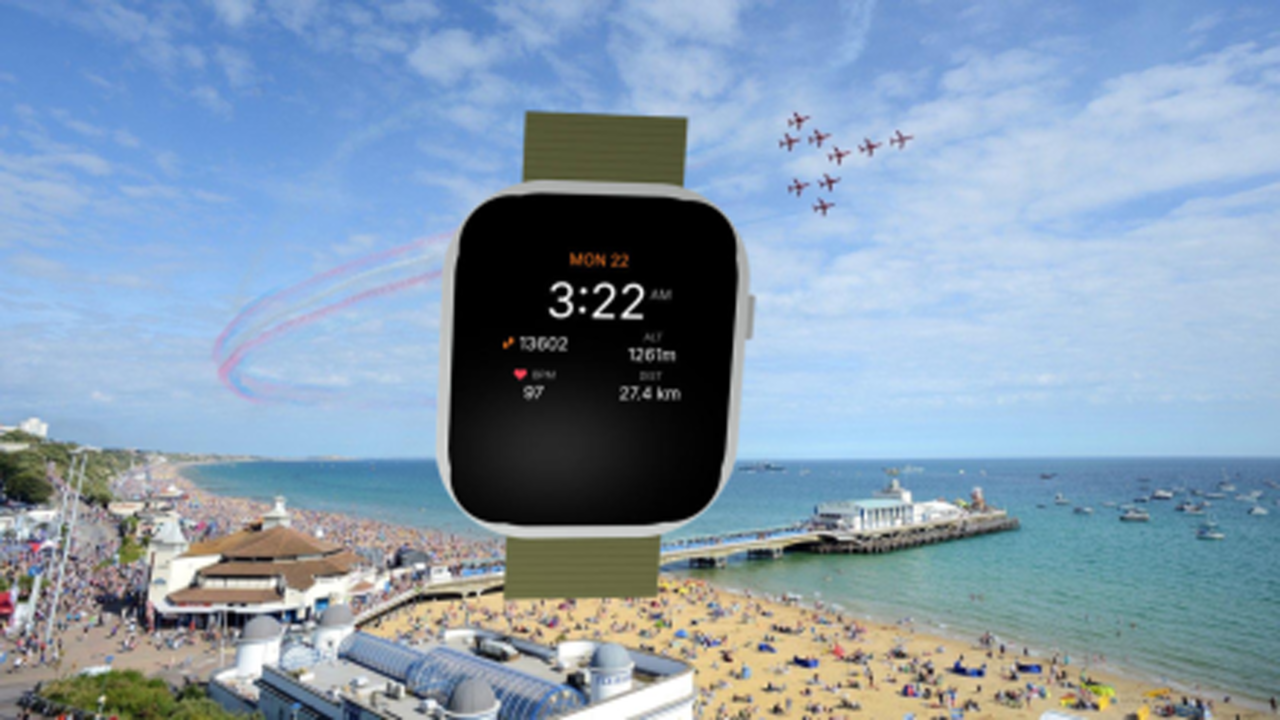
3 h 22 min
